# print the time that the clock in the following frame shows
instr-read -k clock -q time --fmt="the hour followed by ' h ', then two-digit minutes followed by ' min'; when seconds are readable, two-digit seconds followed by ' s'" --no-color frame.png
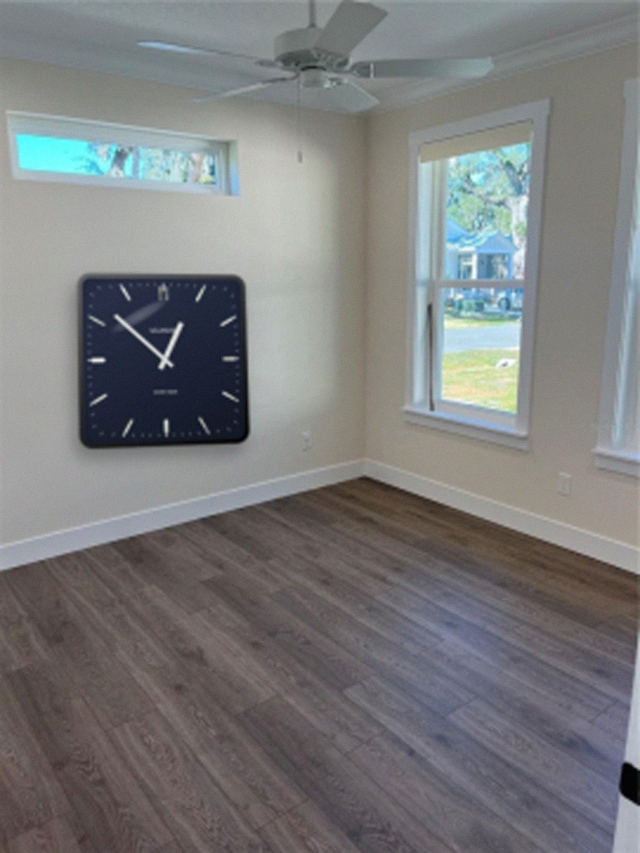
12 h 52 min
